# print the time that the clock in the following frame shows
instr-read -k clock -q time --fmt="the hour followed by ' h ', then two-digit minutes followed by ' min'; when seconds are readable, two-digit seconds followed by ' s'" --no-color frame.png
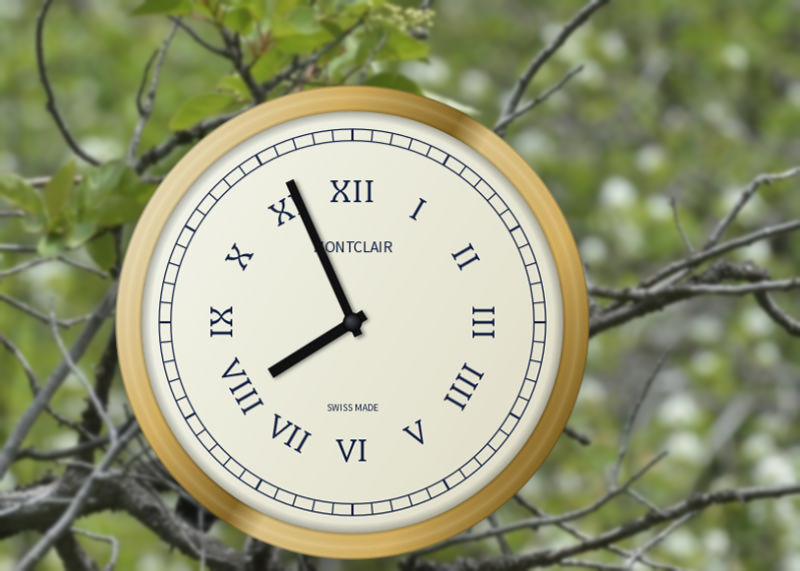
7 h 56 min
